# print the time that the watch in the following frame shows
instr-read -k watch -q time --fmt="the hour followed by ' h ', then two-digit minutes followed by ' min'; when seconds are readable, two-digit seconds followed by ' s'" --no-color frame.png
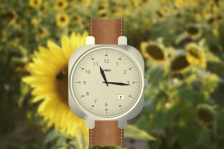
11 h 16 min
